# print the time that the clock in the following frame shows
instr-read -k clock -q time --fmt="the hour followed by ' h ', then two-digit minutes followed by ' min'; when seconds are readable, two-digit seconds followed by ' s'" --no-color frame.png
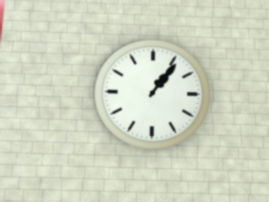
1 h 06 min
